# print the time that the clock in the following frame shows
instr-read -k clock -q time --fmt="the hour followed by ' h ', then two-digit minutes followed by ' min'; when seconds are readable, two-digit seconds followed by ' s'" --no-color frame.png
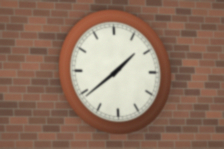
1 h 39 min
